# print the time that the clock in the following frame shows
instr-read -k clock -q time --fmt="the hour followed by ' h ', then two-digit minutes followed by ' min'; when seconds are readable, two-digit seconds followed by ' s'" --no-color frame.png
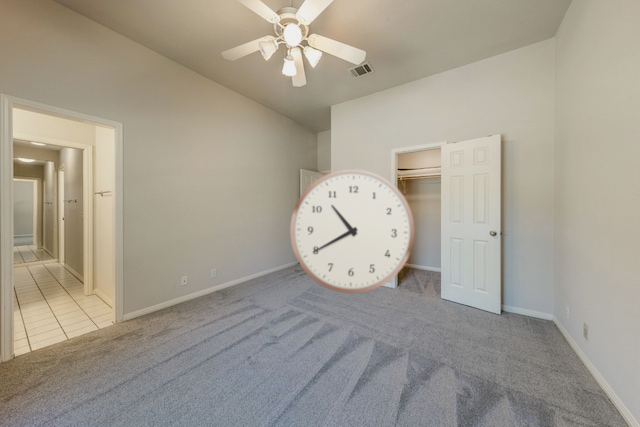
10 h 40 min
